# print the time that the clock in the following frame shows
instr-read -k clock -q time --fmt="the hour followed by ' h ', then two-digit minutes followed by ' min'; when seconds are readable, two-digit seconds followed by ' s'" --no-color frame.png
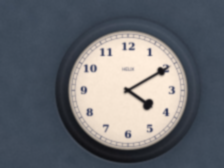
4 h 10 min
